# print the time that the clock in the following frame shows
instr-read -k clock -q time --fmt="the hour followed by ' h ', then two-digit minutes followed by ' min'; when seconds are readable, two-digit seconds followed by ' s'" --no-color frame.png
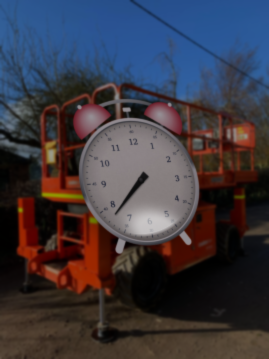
7 h 38 min
